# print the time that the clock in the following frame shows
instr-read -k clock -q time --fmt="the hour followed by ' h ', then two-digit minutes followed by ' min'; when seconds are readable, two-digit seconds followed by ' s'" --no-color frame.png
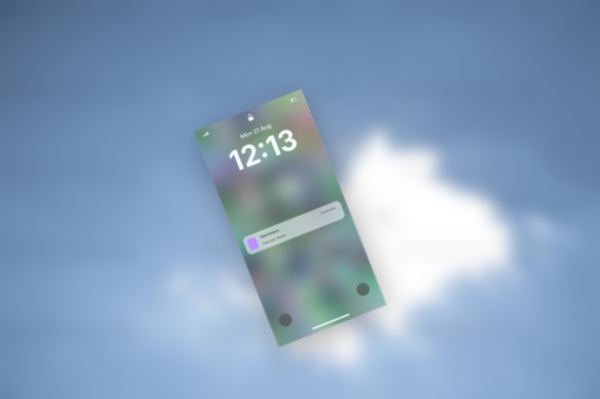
12 h 13 min
